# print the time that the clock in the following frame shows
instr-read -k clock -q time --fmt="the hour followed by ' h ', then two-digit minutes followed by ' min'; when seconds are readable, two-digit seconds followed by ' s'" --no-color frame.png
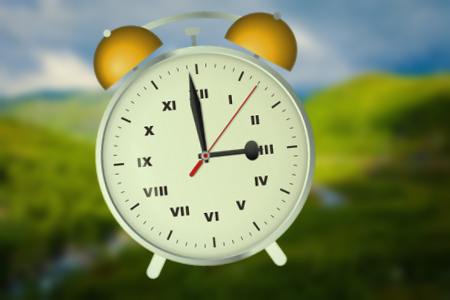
2 h 59 min 07 s
